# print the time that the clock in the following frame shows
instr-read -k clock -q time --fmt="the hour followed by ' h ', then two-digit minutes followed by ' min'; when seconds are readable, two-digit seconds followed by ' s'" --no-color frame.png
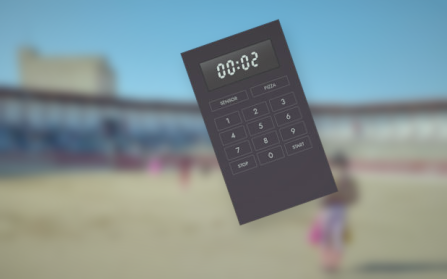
0 h 02 min
